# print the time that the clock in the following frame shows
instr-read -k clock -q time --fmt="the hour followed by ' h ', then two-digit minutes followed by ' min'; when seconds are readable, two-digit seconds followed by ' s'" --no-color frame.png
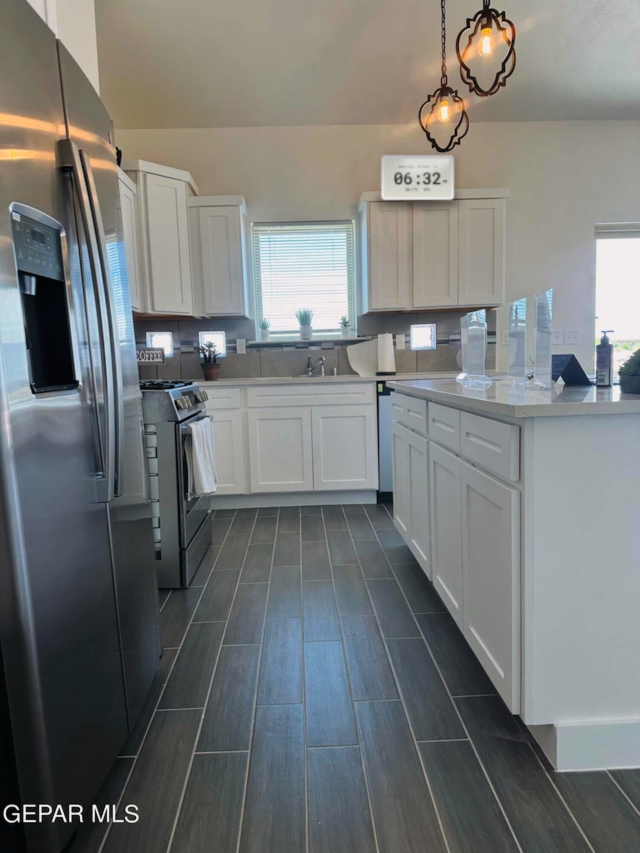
6 h 32 min
